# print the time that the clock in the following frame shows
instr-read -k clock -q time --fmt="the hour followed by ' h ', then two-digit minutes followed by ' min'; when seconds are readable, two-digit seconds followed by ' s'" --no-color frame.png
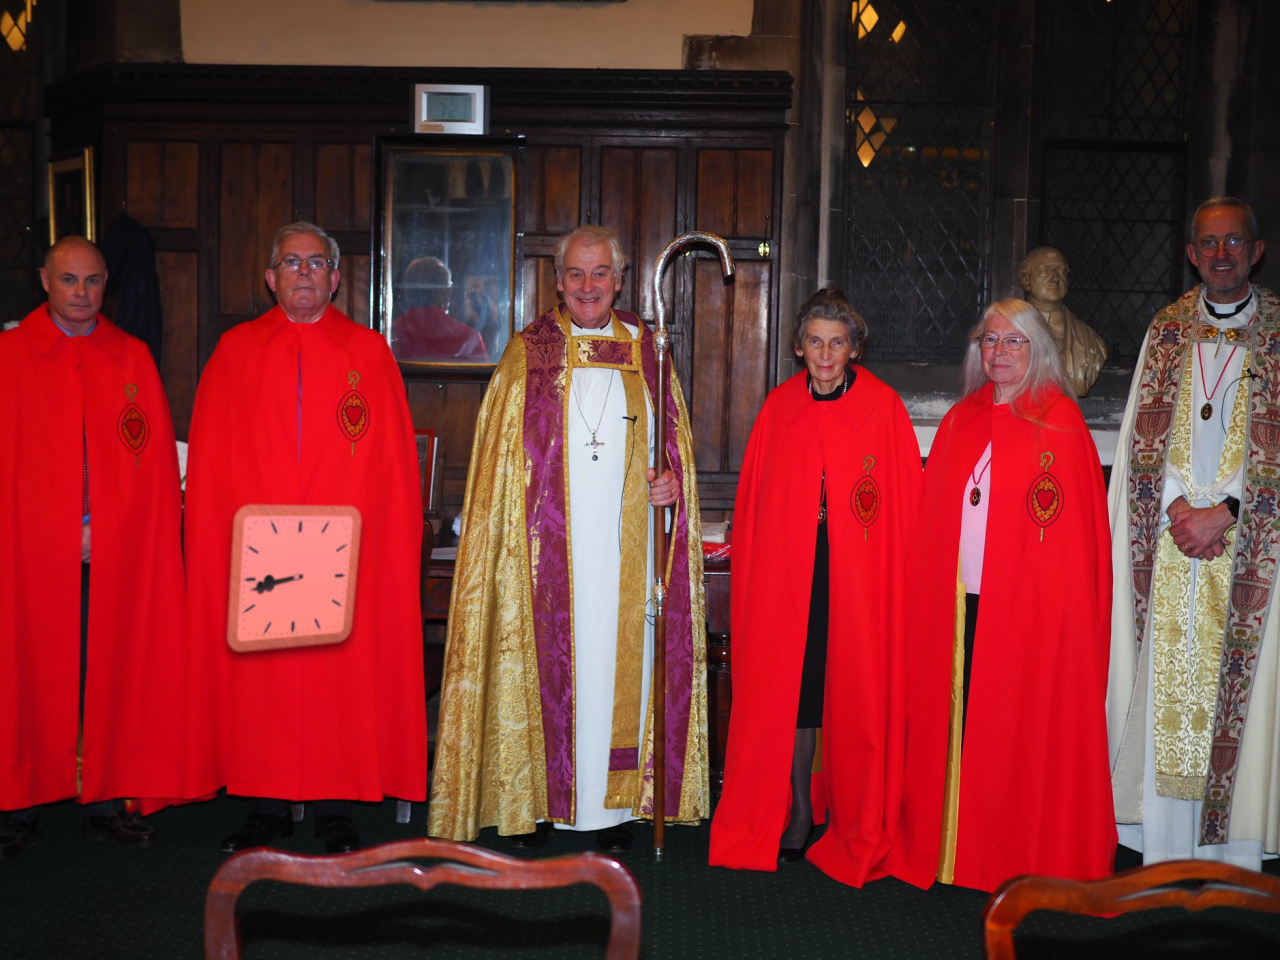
8 h 43 min
